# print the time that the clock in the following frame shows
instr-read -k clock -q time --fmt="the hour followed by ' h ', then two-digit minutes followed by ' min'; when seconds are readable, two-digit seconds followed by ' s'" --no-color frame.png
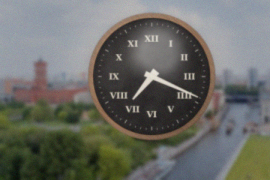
7 h 19 min
